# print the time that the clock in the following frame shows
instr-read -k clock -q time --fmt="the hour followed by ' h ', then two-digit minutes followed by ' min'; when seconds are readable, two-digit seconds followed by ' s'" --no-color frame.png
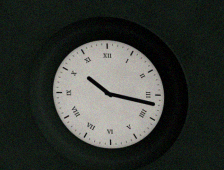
10 h 17 min
